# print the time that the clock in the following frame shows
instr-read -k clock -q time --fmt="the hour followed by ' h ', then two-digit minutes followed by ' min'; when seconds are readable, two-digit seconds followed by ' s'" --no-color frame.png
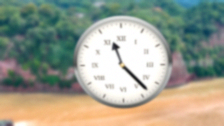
11 h 23 min
